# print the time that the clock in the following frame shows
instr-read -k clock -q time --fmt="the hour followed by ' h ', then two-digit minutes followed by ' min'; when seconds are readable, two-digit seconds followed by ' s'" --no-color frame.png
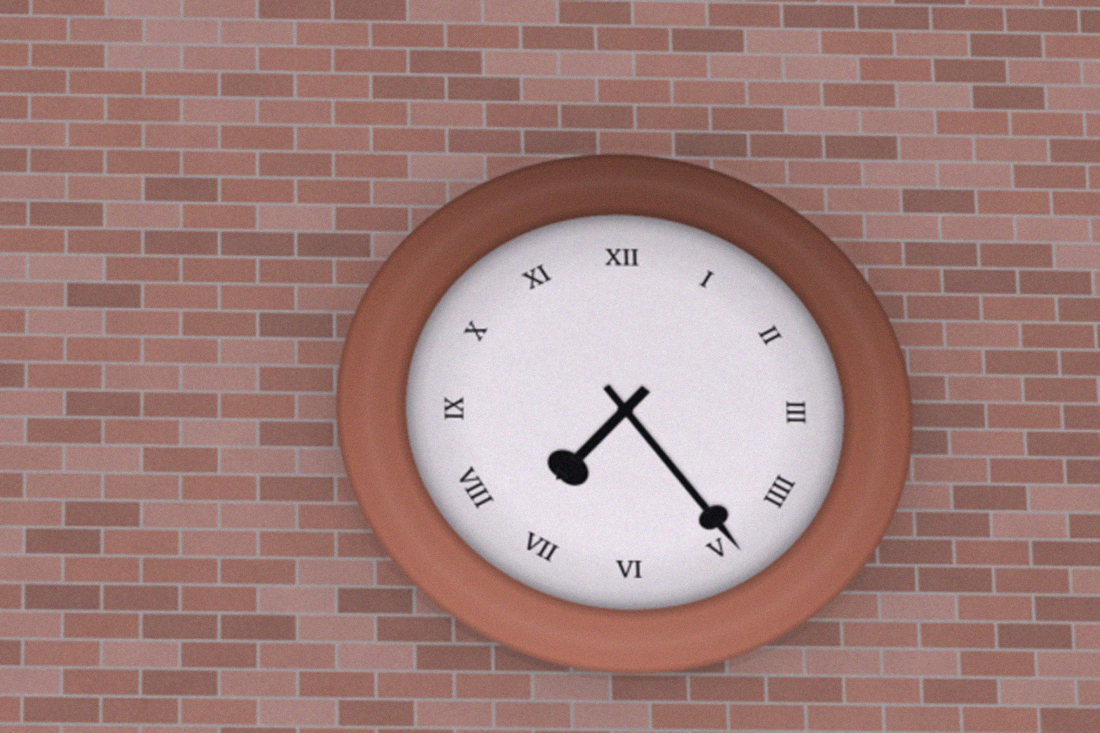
7 h 24 min
